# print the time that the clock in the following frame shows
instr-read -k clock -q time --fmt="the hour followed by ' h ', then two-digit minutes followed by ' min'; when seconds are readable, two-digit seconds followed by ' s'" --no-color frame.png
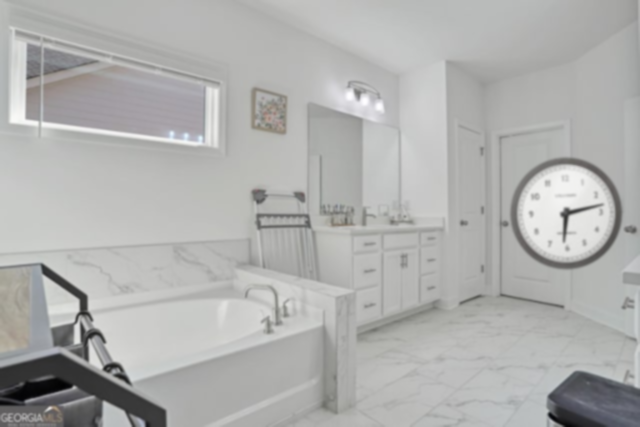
6 h 13 min
